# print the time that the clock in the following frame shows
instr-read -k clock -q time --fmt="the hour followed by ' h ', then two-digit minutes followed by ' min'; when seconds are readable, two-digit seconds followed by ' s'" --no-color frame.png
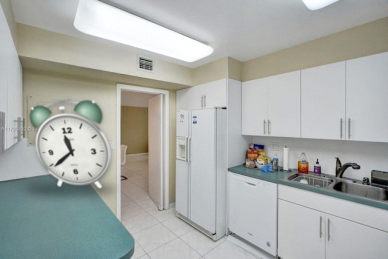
11 h 39 min
